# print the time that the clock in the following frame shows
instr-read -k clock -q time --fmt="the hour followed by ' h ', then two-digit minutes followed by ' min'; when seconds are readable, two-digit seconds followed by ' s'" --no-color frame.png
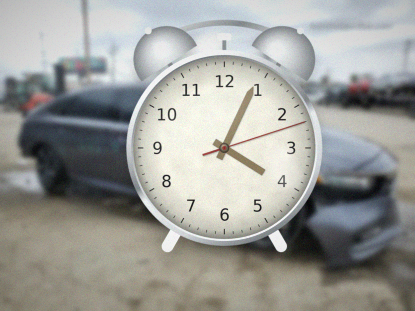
4 h 04 min 12 s
